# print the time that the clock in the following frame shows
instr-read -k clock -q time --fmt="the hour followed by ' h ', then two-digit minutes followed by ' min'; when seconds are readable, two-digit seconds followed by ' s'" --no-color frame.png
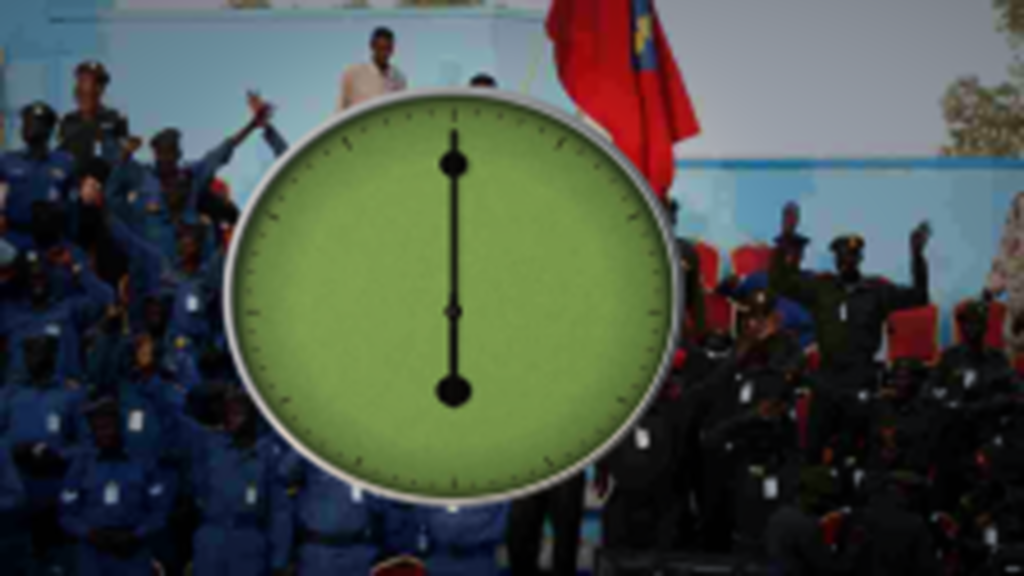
6 h 00 min
